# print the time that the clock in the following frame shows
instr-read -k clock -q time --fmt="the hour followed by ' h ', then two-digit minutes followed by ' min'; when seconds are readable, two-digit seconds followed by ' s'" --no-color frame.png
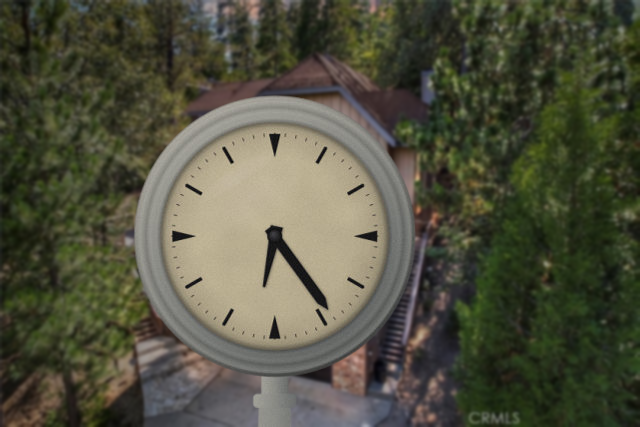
6 h 24 min
